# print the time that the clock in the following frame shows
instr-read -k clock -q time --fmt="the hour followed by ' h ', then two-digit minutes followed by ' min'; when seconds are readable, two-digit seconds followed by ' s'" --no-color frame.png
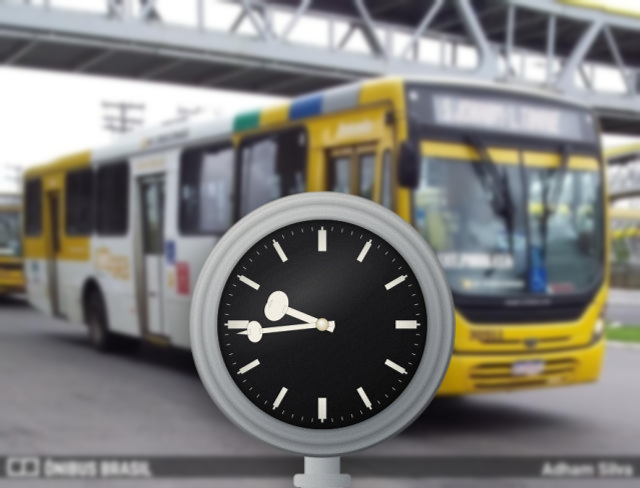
9 h 44 min
